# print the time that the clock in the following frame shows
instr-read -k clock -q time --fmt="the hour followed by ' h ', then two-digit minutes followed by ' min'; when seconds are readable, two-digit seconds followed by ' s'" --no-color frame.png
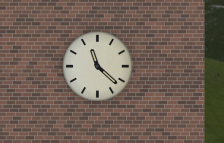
11 h 22 min
